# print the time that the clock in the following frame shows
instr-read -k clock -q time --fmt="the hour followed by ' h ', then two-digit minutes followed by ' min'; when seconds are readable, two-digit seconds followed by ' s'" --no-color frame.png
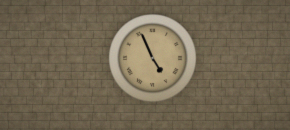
4 h 56 min
